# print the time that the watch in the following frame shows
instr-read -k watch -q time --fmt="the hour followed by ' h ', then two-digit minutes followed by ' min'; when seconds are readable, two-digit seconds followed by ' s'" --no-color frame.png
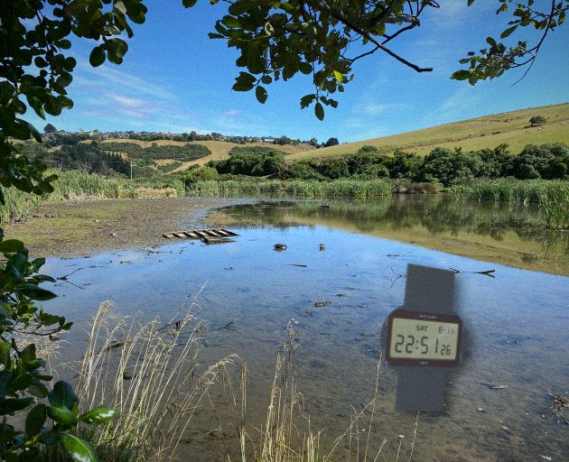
22 h 51 min 26 s
